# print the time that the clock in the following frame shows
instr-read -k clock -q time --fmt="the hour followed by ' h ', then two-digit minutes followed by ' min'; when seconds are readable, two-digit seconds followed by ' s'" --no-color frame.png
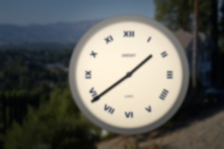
1 h 39 min
